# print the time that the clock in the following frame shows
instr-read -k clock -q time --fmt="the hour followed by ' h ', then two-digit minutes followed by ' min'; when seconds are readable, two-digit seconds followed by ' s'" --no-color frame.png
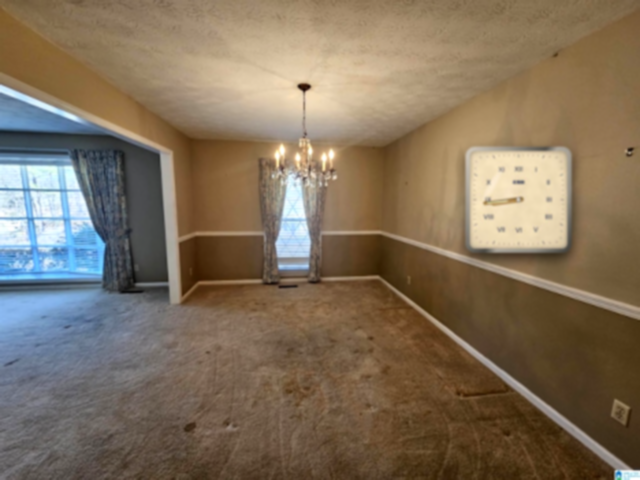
8 h 44 min
